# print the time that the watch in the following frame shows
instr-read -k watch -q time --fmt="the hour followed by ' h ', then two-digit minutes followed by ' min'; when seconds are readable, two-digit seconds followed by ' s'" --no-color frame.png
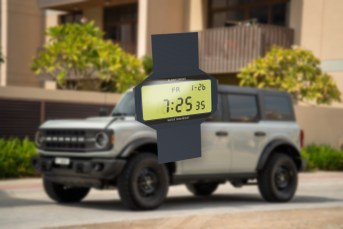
7 h 25 min 35 s
